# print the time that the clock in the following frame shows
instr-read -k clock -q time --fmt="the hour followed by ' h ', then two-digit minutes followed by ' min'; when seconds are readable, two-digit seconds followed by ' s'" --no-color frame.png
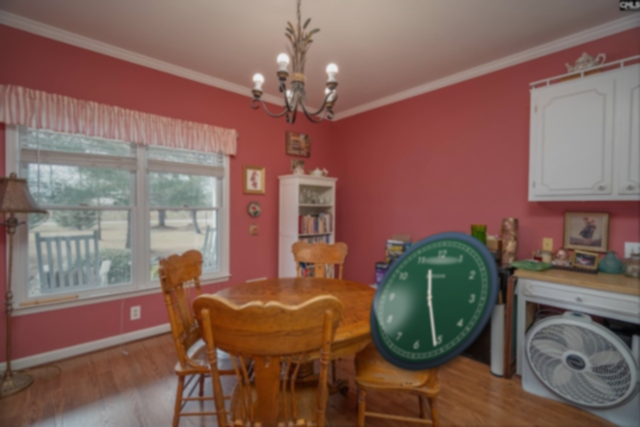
11 h 26 min
